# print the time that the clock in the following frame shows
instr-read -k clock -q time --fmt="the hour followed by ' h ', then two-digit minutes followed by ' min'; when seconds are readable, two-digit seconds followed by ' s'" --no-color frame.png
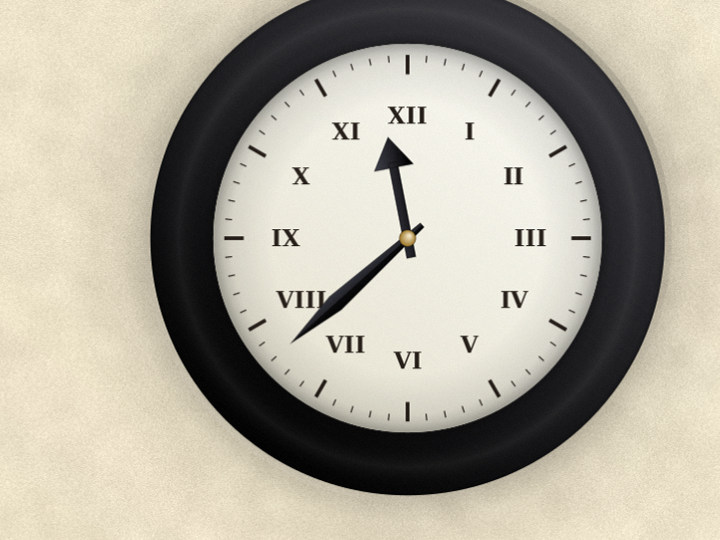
11 h 38 min
